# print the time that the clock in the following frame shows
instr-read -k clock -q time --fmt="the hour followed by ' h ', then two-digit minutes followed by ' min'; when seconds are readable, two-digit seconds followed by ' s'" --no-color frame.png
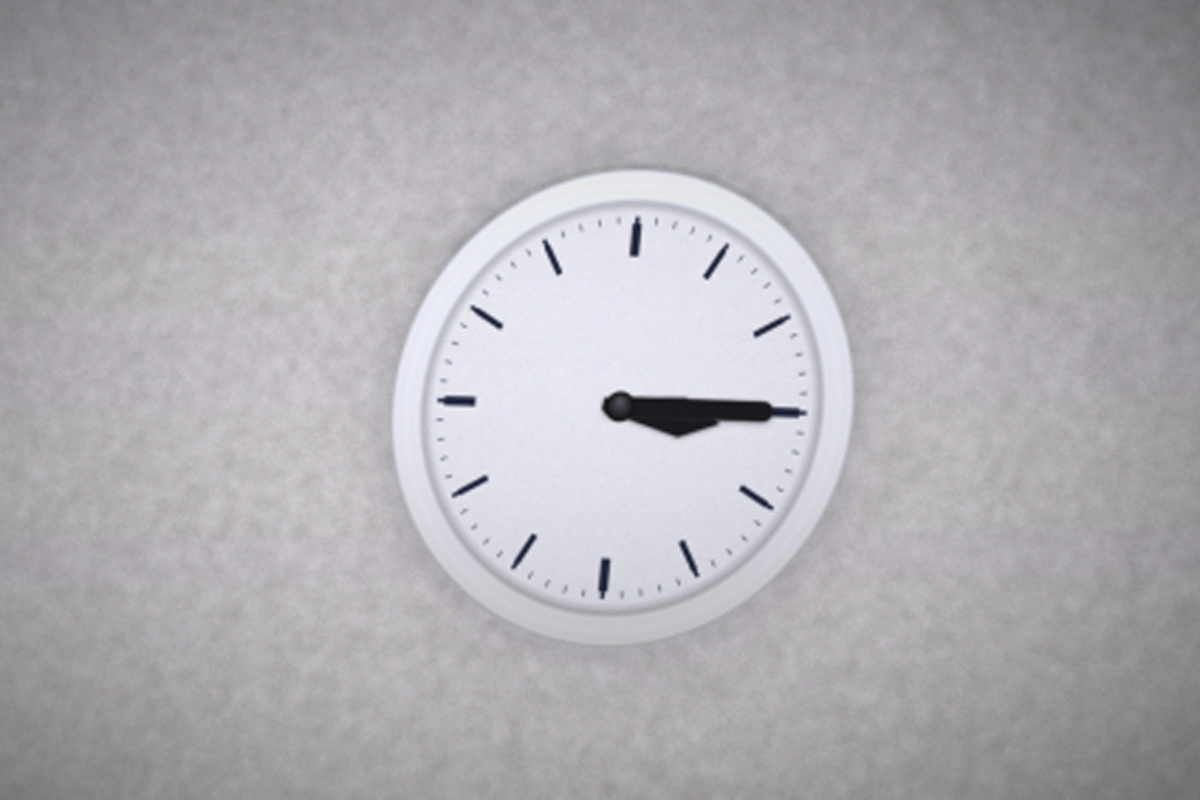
3 h 15 min
